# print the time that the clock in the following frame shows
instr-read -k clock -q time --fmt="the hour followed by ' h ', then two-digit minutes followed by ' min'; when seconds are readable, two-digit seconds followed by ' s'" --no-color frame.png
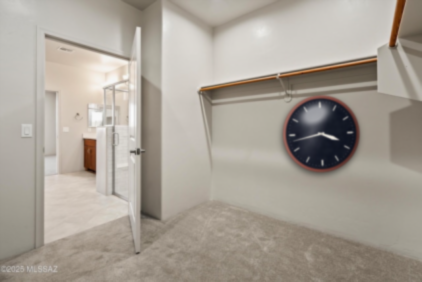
3 h 43 min
